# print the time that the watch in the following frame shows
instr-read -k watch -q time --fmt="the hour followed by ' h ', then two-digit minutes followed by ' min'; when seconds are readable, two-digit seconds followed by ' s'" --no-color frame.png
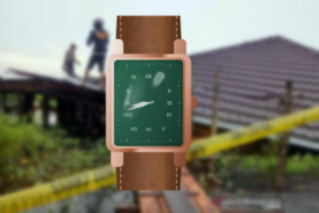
8 h 42 min
